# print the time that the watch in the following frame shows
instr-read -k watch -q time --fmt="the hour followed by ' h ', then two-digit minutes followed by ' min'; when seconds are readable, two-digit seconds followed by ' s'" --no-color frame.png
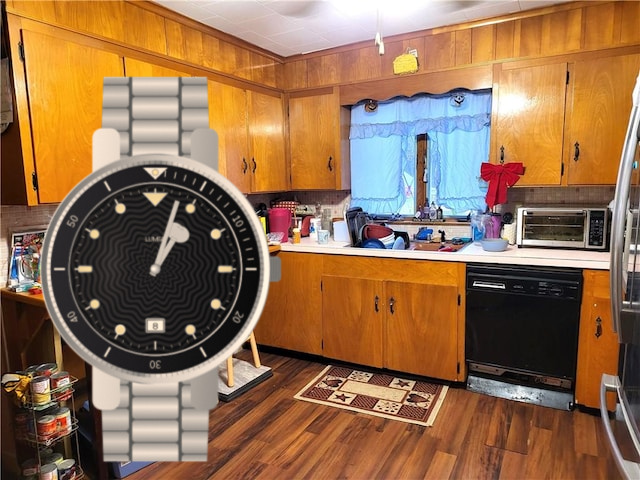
1 h 03 min
